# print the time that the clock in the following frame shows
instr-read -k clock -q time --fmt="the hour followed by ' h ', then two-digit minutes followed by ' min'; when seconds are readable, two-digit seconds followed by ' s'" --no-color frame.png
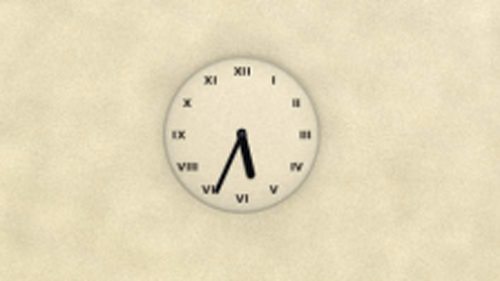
5 h 34 min
